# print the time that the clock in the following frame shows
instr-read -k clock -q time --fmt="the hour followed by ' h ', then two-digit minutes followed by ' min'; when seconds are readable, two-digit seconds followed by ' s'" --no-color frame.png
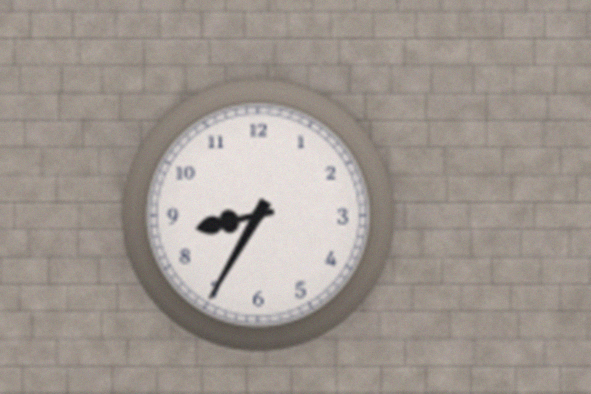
8 h 35 min
